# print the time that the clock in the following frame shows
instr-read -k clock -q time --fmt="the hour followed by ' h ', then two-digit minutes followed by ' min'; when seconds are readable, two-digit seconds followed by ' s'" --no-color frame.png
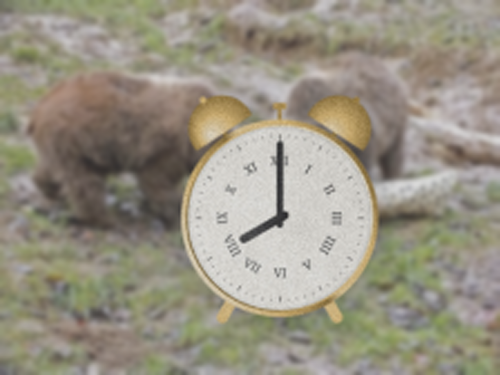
8 h 00 min
